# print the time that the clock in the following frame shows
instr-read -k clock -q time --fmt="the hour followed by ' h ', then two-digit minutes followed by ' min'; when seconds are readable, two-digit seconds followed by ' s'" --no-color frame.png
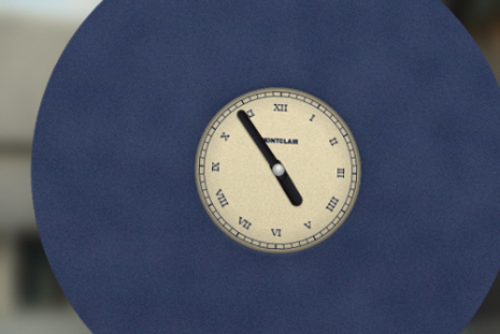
4 h 54 min
